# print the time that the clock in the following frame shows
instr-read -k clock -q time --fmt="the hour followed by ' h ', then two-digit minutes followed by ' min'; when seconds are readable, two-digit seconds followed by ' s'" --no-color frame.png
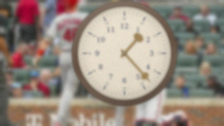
1 h 23 min
